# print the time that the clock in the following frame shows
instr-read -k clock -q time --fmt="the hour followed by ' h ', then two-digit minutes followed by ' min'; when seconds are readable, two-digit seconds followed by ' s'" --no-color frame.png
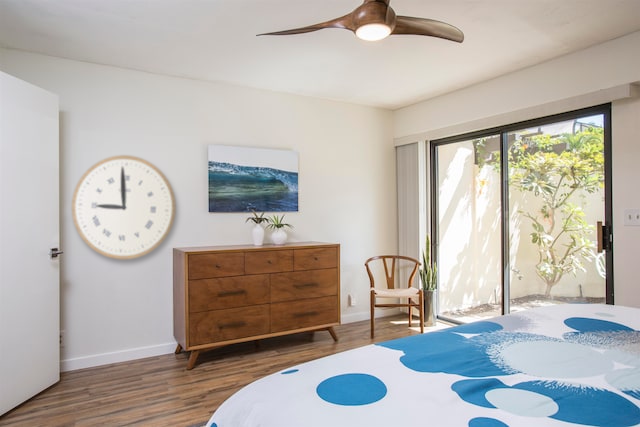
8 h 59 min
